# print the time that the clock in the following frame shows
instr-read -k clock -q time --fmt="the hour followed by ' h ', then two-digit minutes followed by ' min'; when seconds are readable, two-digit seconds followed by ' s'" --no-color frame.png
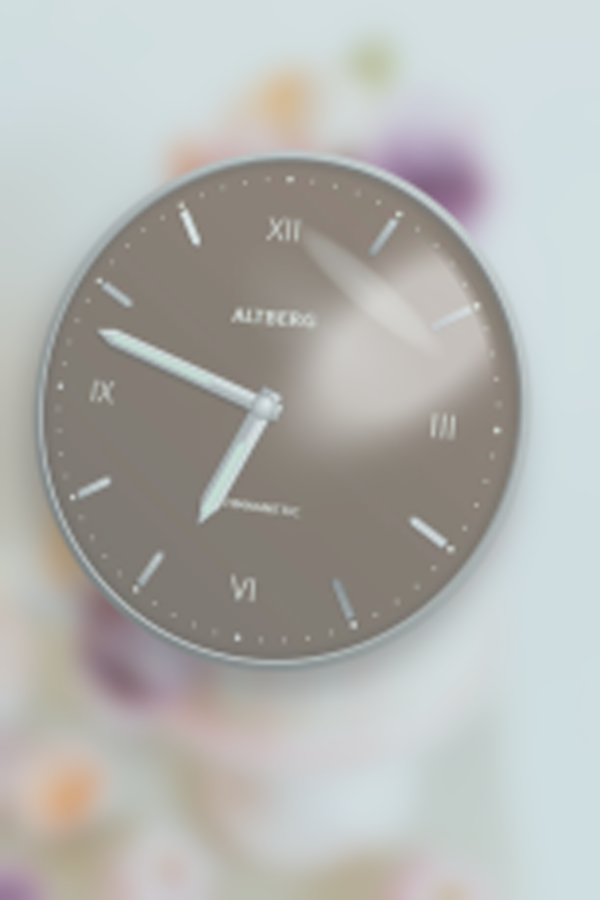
6 h 48 min
